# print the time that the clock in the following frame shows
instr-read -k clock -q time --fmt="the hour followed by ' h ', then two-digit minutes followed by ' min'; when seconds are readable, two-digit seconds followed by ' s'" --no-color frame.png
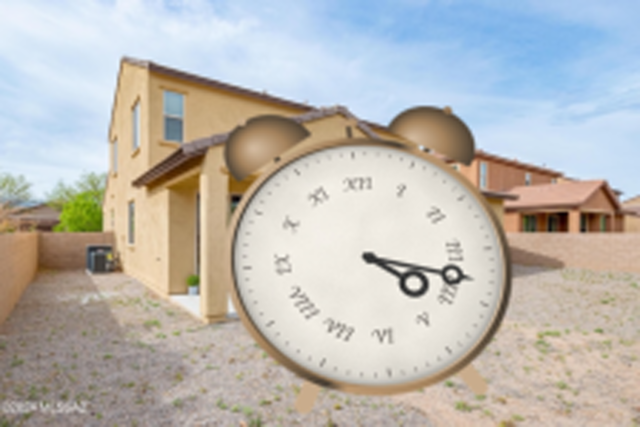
4 h 18 min
